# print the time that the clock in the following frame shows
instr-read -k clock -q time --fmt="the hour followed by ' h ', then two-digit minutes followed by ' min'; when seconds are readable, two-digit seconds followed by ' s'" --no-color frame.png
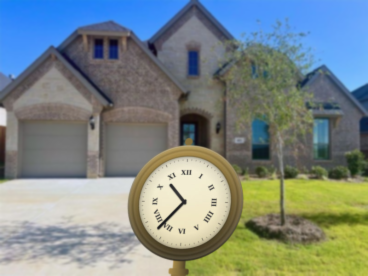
10 h 37 min
